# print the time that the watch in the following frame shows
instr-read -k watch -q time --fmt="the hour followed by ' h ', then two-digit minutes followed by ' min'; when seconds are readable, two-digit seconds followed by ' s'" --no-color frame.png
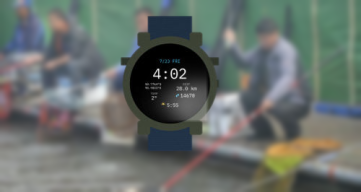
4 h 02 min
